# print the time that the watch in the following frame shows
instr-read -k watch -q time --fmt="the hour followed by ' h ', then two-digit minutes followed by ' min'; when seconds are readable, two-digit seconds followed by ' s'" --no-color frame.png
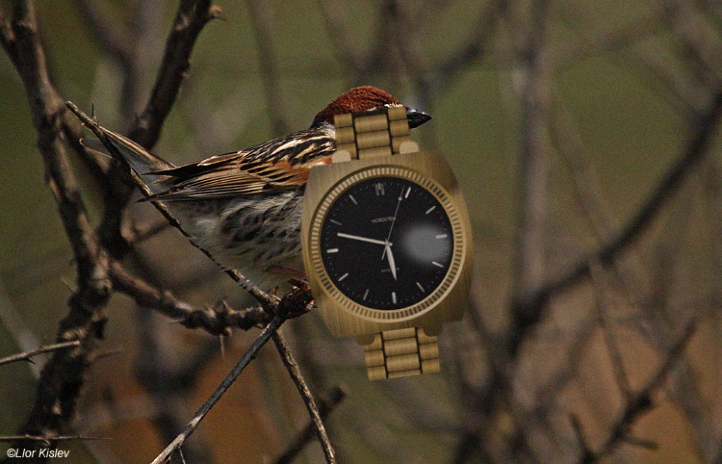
5 h 48 min 04 s
